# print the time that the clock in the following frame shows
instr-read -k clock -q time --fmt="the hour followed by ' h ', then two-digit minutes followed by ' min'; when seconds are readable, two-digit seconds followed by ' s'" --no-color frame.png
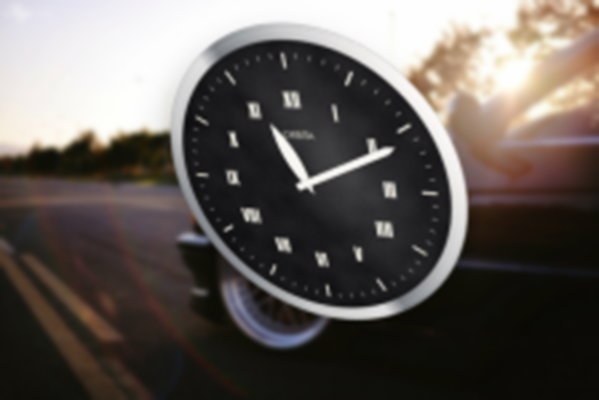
11 h 11 min
